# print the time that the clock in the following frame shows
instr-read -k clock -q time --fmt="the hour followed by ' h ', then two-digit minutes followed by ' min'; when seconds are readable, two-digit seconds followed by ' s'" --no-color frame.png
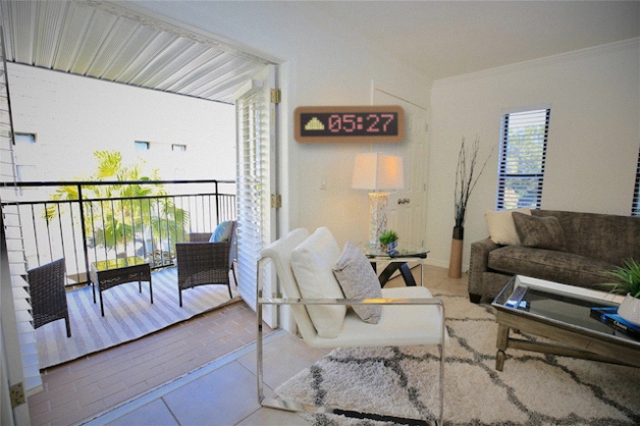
5 h 27 min
